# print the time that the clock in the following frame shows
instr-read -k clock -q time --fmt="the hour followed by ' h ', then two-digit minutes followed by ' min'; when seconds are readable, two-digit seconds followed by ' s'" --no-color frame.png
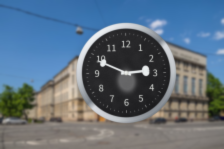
2 h 49 min
